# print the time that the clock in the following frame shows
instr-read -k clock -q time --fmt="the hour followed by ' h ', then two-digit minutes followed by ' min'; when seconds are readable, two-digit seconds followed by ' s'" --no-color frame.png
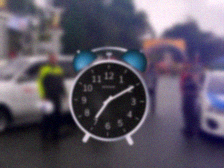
7 h 10 min
